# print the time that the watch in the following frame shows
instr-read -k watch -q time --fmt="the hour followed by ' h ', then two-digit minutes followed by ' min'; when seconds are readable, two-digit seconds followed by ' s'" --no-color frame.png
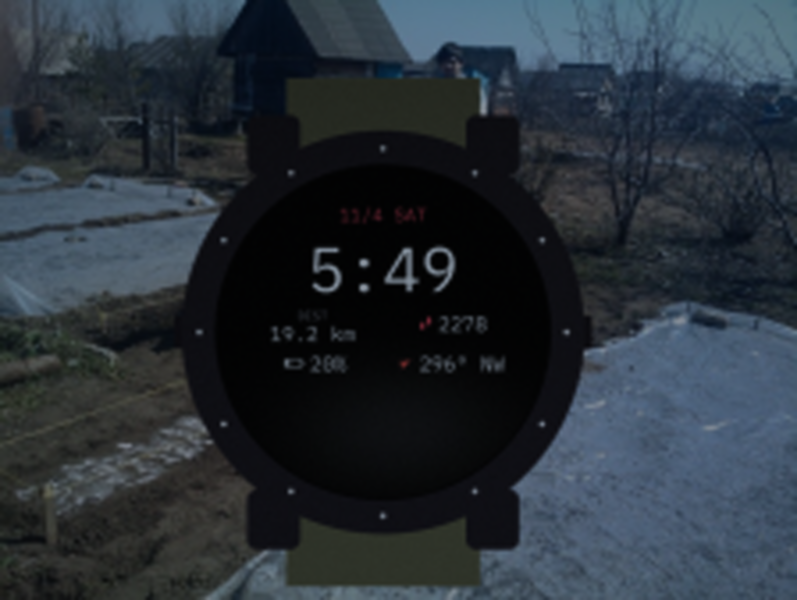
5 h 49 min
